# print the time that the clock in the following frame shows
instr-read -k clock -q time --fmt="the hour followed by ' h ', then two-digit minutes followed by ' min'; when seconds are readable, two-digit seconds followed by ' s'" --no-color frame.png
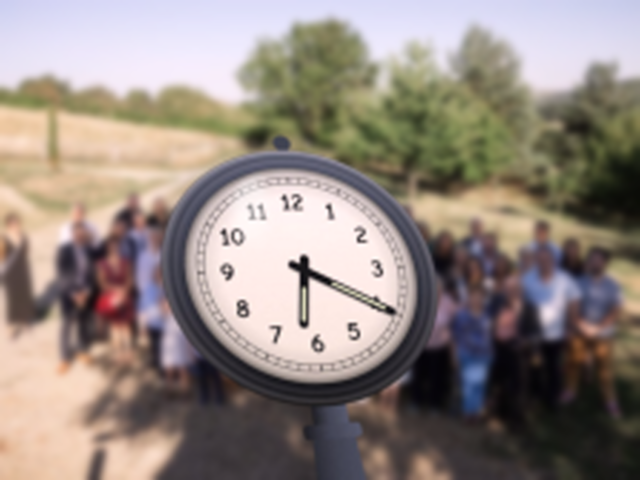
6 h 20 min
